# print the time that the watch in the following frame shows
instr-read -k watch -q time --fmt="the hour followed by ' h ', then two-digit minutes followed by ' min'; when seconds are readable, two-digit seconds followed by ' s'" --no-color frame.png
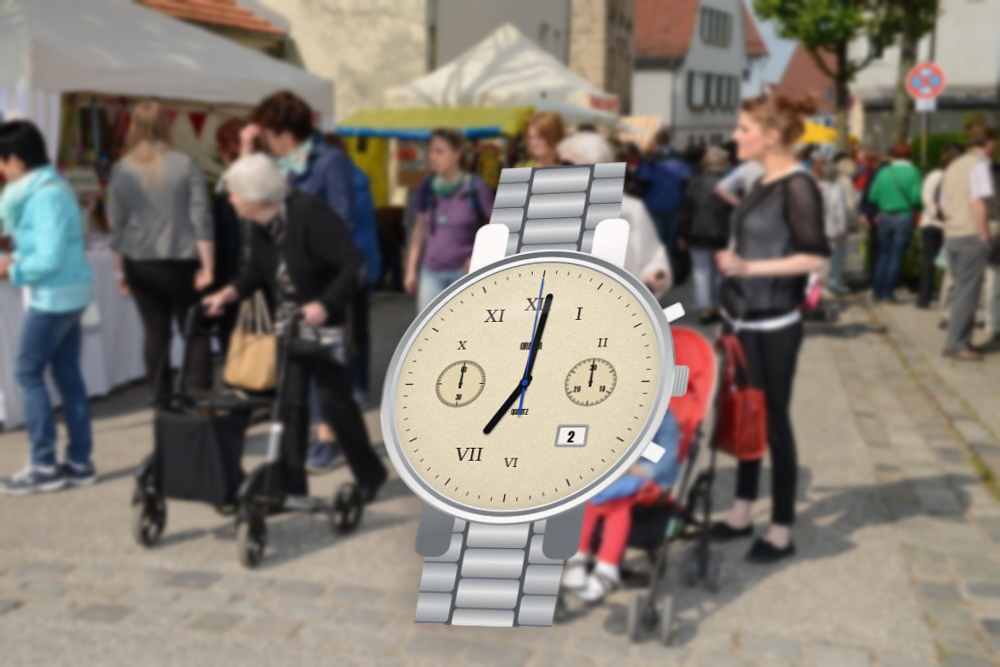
7 h 01 min
